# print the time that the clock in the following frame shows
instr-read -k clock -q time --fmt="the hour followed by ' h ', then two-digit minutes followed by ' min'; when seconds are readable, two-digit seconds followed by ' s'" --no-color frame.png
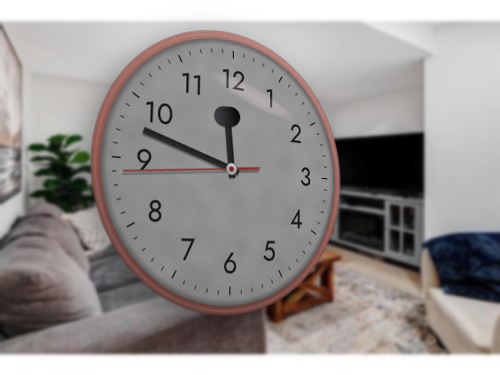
11 h 47 min 44 s
